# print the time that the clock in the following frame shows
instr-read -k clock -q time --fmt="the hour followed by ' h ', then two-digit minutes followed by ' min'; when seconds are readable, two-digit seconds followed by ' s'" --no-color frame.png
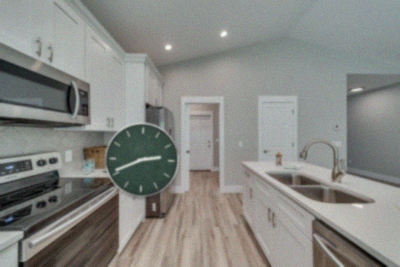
2 h 41 min
